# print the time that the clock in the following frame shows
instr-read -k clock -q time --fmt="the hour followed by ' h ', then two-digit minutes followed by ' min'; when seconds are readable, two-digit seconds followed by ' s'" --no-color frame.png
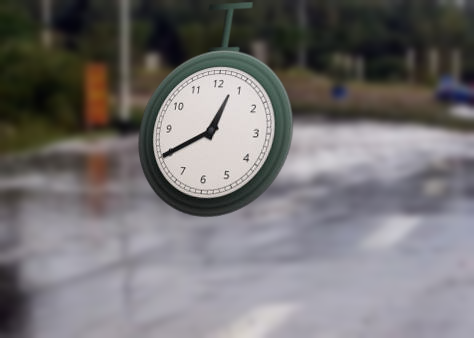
12 h 40 min
